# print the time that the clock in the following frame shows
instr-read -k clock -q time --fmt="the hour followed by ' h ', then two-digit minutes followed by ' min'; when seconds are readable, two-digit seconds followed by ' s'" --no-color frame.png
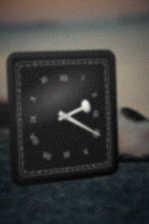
2 h 20 min
